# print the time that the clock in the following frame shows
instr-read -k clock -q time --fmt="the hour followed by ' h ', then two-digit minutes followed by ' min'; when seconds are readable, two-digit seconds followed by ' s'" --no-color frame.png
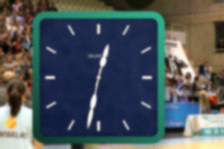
12 h 32 min
